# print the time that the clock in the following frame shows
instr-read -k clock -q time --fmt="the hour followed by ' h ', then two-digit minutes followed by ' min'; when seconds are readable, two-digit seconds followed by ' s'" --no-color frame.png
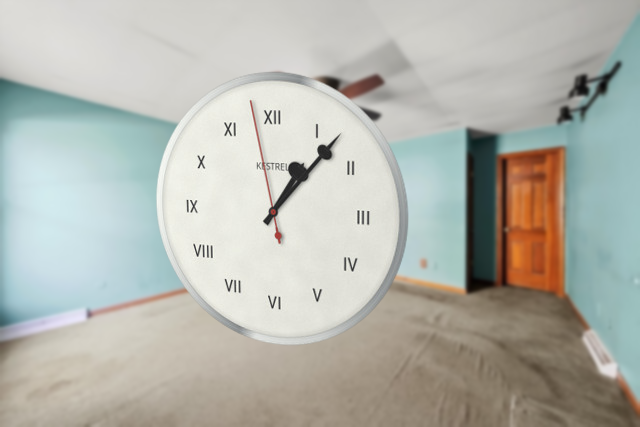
1 h 06 min 58 s
